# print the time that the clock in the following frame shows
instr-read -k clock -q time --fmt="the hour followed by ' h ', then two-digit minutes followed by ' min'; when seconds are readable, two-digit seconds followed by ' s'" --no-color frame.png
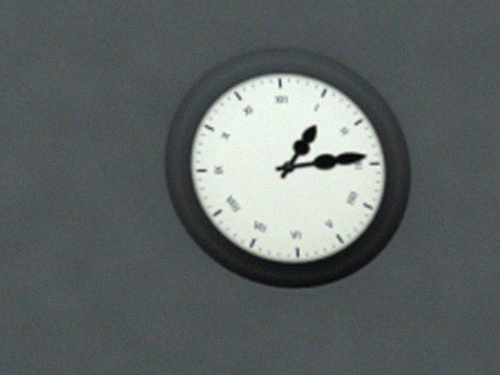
1 h 14 min
